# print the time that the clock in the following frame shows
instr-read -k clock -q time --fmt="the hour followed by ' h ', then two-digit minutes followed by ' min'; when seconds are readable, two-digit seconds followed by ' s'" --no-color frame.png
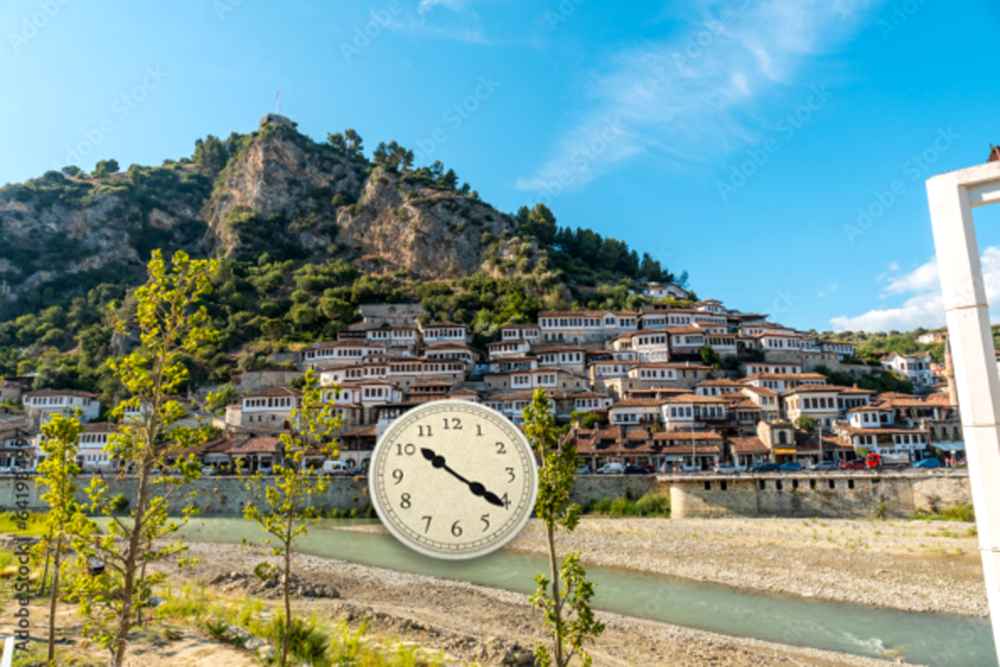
10 h 21 min
